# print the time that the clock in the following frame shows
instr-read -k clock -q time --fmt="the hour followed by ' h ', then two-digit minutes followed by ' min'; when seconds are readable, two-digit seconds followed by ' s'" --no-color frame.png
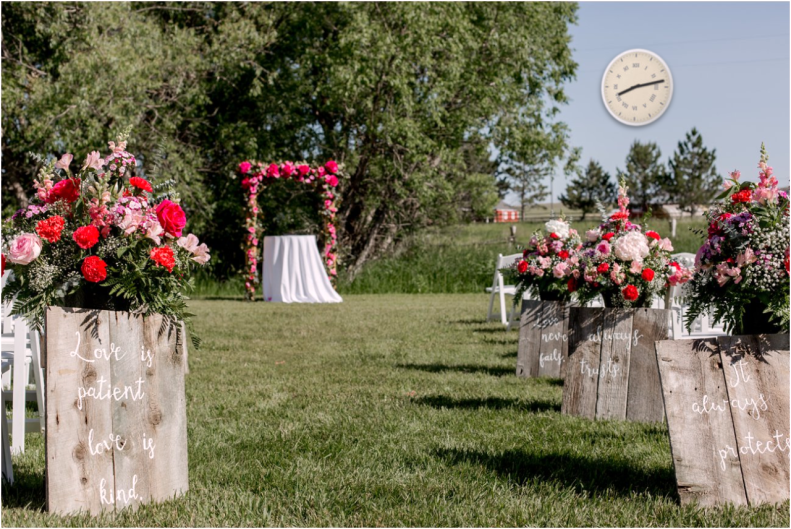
8 h 13 min
